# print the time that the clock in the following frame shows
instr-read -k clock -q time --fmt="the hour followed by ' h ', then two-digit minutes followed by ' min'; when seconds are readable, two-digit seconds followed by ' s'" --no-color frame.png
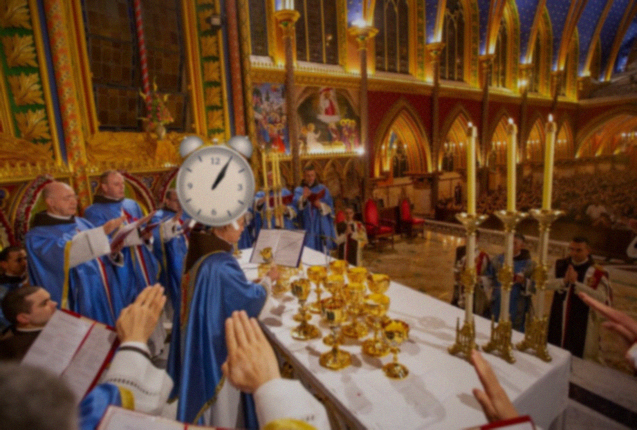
1 h 05 min
